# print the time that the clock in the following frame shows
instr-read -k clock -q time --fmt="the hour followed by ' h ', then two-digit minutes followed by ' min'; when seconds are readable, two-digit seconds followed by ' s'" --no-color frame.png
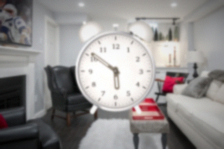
5 h 51 min
